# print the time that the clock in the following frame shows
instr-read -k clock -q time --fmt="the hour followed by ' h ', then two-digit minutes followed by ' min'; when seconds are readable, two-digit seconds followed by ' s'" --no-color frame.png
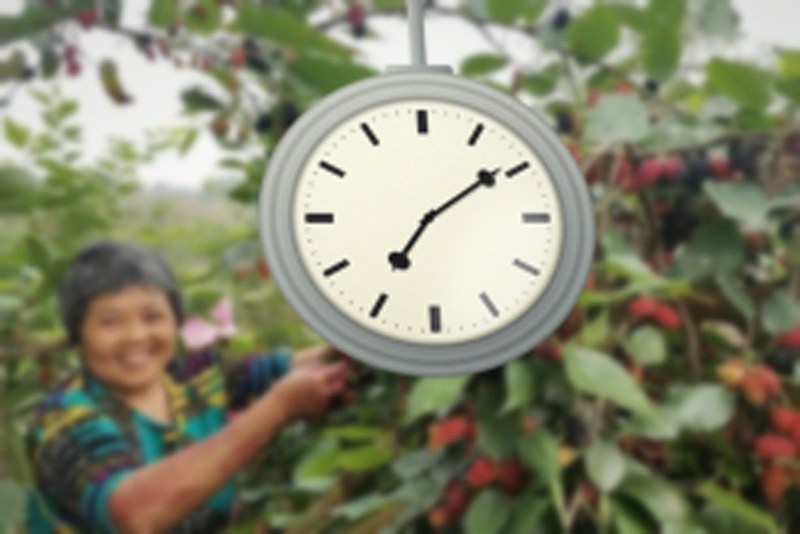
7 h 09 min
